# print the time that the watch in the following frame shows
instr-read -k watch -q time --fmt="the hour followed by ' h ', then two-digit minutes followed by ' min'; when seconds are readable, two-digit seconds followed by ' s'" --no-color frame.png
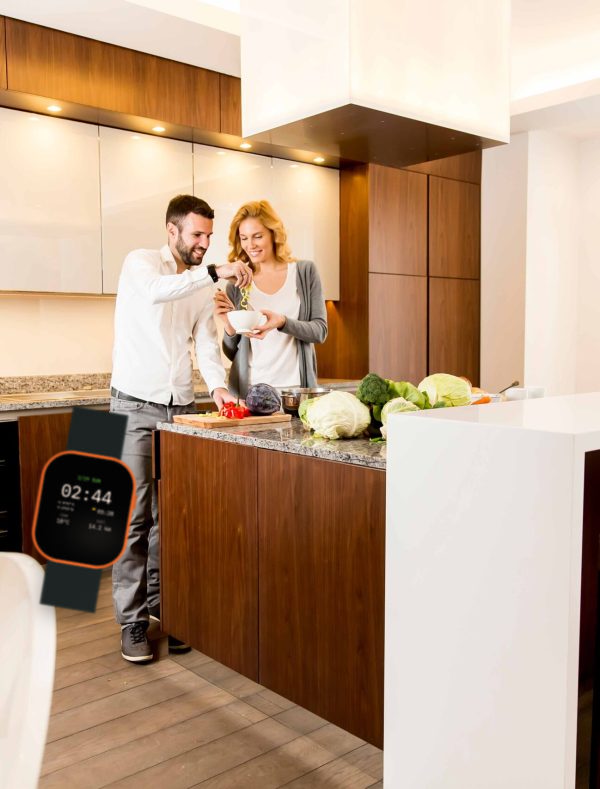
2 h 44 min
